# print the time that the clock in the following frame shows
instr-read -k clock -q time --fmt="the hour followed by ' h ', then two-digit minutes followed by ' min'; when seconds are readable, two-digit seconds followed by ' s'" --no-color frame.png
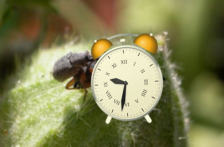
9 h 32 min
